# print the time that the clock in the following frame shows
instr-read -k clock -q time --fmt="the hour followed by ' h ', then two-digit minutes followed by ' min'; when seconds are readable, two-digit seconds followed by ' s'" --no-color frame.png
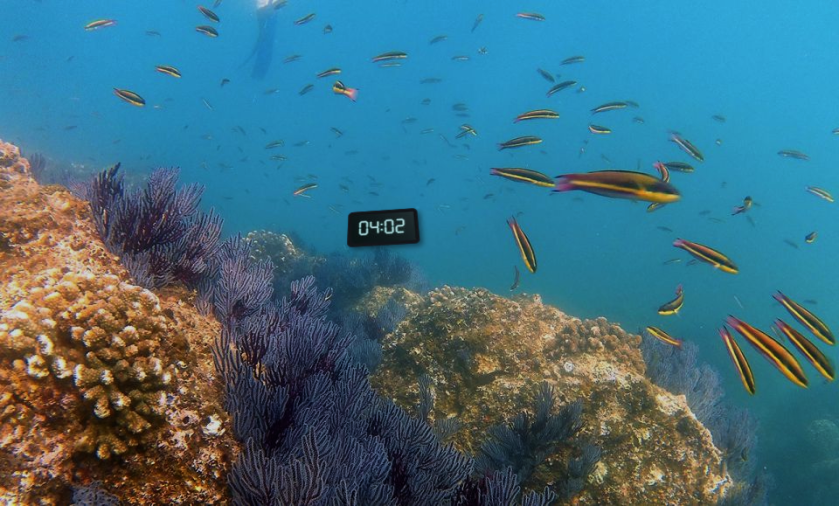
4 h 02 min
